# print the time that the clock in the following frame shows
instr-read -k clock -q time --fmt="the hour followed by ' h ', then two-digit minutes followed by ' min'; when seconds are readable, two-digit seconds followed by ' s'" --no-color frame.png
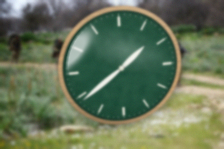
1 h 39 min
